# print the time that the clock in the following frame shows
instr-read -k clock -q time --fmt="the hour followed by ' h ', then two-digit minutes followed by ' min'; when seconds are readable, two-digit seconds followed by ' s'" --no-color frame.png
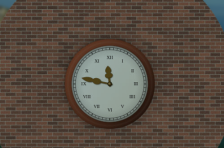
11 h 47 min
